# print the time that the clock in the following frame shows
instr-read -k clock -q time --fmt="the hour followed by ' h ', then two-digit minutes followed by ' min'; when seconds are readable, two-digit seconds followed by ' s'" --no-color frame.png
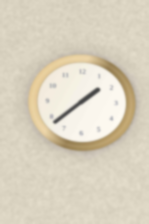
1 h 38 min
